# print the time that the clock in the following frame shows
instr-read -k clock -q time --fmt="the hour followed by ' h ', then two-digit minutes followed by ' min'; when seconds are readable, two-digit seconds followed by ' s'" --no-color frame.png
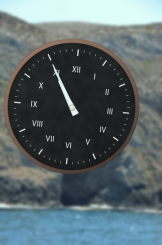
10 h 55 min
